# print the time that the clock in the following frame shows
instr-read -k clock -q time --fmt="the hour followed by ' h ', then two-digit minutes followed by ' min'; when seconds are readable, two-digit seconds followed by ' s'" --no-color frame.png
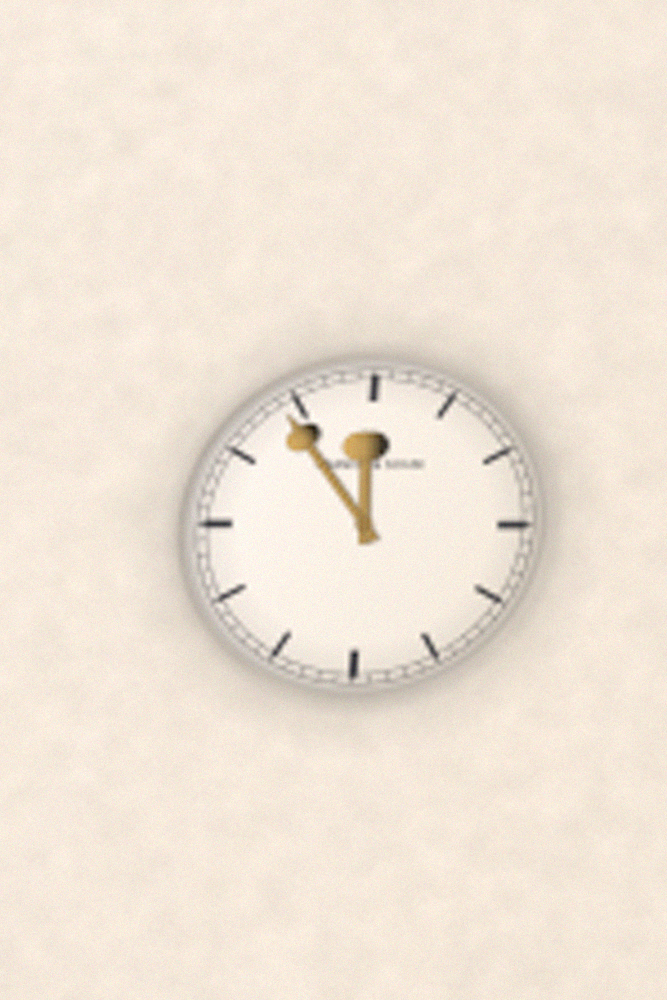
11 h 54 min
